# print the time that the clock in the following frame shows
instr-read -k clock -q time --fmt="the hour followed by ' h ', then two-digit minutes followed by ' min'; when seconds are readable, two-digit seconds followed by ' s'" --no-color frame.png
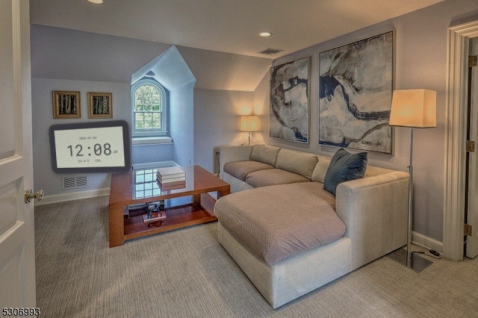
12 h 08 min
